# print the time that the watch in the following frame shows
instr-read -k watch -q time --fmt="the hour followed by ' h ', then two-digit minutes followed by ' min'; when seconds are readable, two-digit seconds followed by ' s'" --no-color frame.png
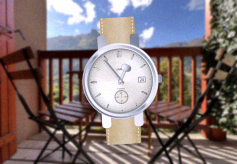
12 h 54 min
